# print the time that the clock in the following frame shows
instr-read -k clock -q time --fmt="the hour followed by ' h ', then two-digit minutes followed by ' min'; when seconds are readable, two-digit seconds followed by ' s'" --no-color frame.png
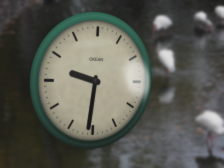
9 h 31 min
